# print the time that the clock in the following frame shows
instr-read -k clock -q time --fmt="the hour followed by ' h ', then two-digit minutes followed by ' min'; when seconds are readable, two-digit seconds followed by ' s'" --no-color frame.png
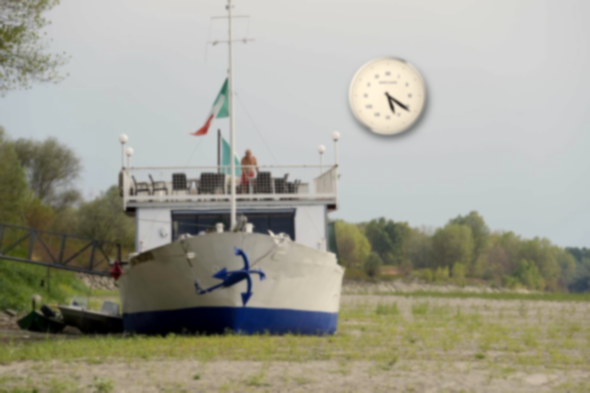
5 h 21 min
